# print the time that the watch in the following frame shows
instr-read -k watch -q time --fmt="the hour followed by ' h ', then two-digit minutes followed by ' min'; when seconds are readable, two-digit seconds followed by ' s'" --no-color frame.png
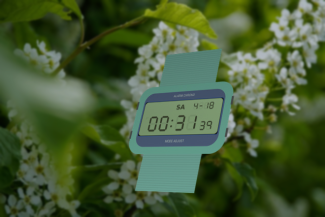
0 h 31 min 39 s
